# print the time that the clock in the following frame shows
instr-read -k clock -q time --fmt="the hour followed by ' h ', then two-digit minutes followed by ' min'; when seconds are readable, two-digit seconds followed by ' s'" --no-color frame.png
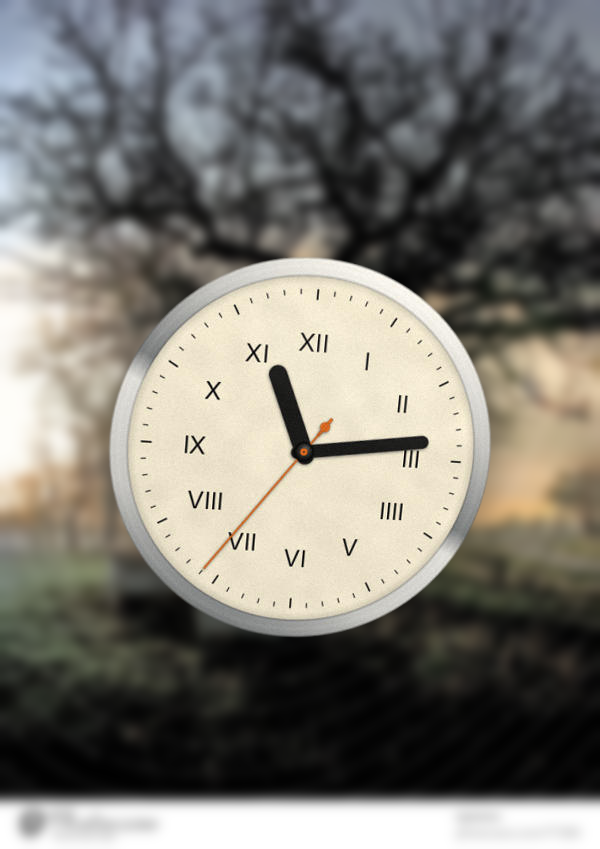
11 h 13 min 36 s
